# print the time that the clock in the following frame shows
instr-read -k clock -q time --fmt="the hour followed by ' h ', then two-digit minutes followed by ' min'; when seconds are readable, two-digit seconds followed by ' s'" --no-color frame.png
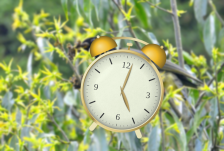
5 h 02 min
